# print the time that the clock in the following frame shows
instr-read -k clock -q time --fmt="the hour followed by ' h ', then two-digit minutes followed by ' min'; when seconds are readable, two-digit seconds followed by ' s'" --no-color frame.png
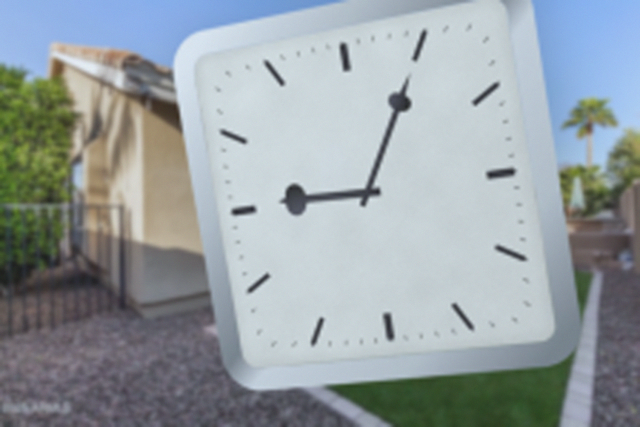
9 h 05 min
